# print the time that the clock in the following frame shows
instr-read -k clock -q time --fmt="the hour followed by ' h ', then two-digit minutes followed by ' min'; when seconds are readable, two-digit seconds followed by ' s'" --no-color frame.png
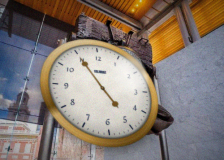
4 h 55 min
